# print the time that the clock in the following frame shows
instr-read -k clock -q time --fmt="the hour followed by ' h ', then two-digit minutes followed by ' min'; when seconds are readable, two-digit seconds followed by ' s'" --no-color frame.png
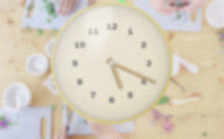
5 h 19 min
